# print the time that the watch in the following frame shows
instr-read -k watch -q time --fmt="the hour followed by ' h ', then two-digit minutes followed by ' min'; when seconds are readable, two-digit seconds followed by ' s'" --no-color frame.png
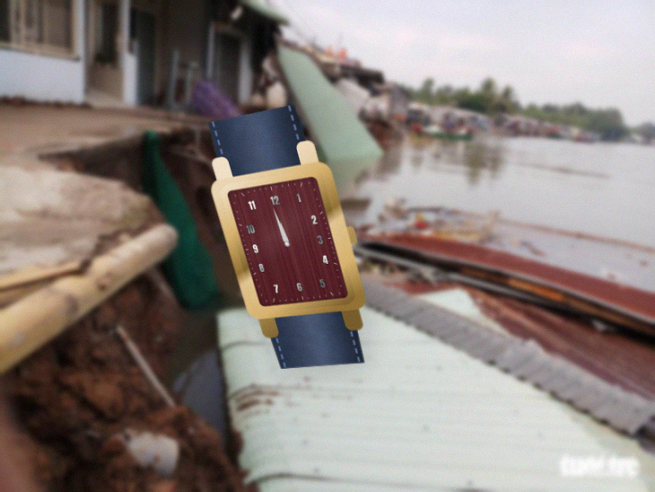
11 h 59 min
